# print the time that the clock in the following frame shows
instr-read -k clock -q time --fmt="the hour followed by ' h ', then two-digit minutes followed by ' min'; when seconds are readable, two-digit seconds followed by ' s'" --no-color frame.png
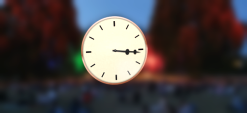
3 h 16 min
